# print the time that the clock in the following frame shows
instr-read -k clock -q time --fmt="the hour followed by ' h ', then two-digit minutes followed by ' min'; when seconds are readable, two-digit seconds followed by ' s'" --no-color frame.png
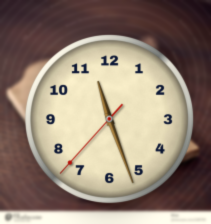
11 h 26 min 37 s
